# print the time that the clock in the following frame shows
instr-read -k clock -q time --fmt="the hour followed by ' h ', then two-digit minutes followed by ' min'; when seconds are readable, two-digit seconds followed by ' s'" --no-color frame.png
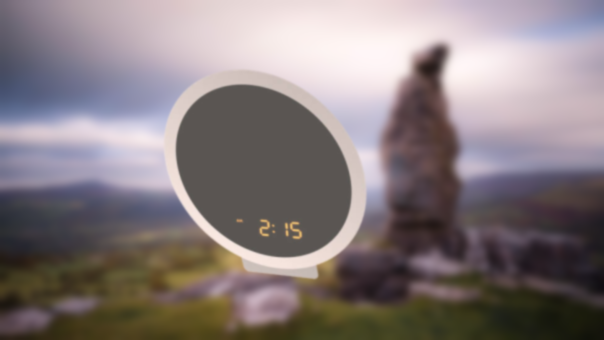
2 h 15 min
